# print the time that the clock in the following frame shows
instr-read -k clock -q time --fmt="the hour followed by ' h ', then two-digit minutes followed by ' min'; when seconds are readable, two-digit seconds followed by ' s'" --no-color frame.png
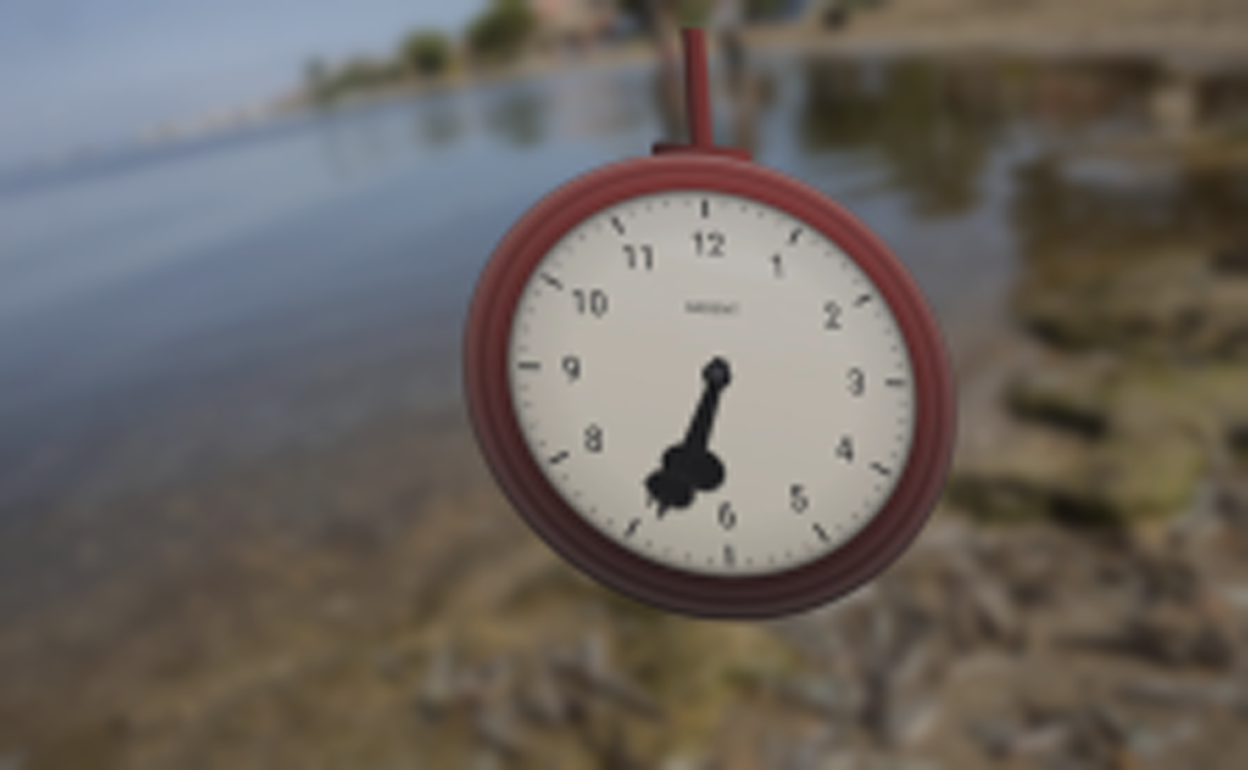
6 h 34 min
